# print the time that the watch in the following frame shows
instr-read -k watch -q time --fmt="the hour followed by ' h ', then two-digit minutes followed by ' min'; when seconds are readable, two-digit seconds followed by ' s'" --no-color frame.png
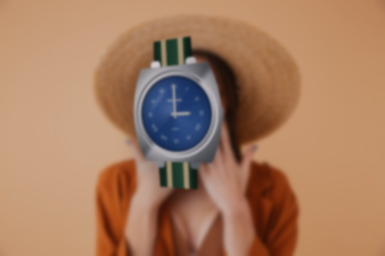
3 h 00 min
